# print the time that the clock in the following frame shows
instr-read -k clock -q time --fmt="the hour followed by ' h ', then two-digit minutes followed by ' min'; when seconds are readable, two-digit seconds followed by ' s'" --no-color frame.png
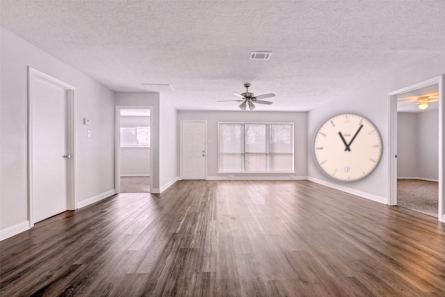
11 h 06 min
